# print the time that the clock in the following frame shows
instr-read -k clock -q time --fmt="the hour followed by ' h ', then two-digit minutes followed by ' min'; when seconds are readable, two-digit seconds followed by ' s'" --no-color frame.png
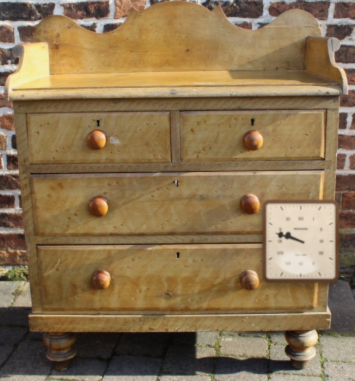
9 h 48 min
